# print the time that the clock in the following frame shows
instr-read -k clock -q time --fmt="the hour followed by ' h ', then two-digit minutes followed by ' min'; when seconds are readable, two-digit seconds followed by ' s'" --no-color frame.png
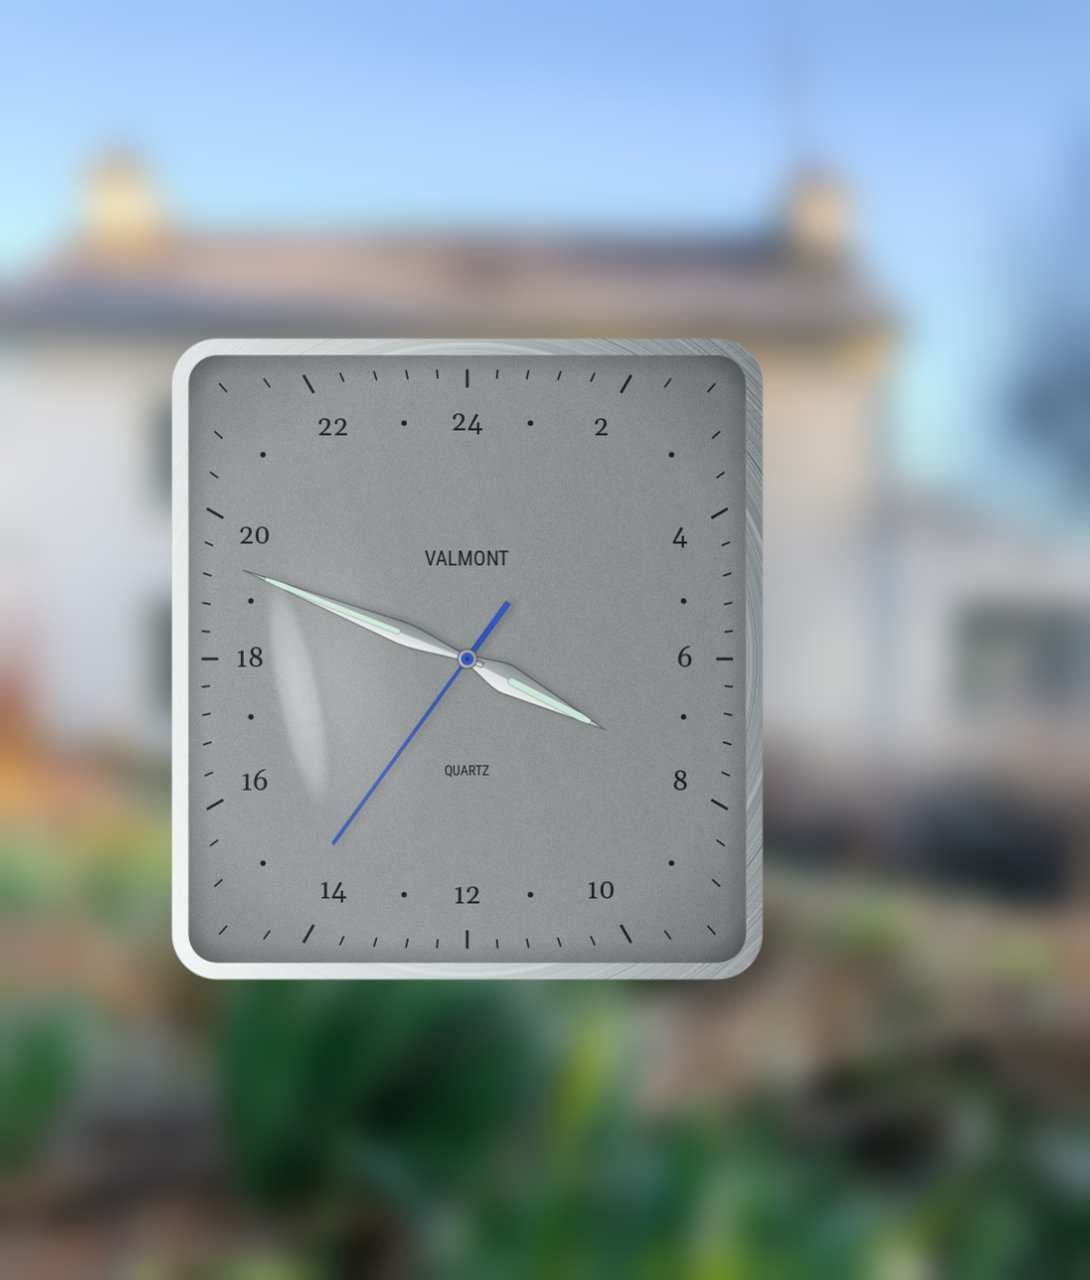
7 h 48 min 36 s
